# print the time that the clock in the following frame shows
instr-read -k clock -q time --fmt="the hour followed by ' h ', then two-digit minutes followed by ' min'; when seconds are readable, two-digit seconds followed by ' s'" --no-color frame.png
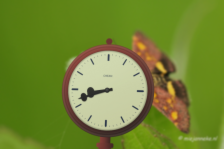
8 h 42 min
